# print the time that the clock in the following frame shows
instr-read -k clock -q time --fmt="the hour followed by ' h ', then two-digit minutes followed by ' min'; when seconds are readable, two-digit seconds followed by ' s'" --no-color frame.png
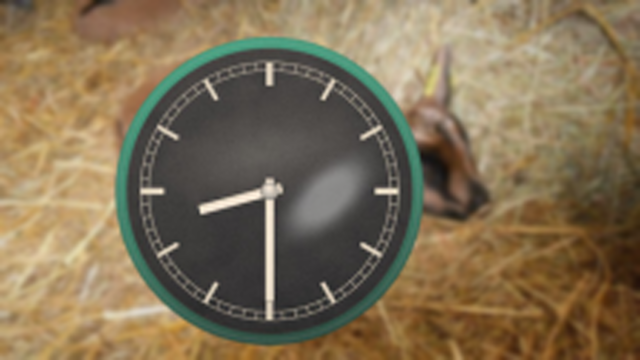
8 h 30 min
